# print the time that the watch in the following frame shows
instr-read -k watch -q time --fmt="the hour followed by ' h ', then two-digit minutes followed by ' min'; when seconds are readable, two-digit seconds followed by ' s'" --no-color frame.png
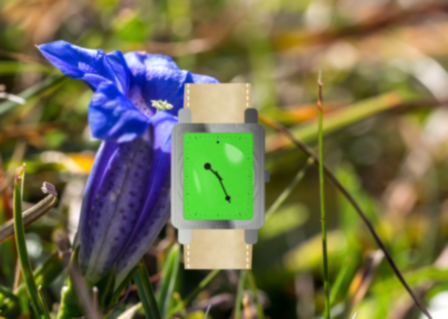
10 h 26 min
